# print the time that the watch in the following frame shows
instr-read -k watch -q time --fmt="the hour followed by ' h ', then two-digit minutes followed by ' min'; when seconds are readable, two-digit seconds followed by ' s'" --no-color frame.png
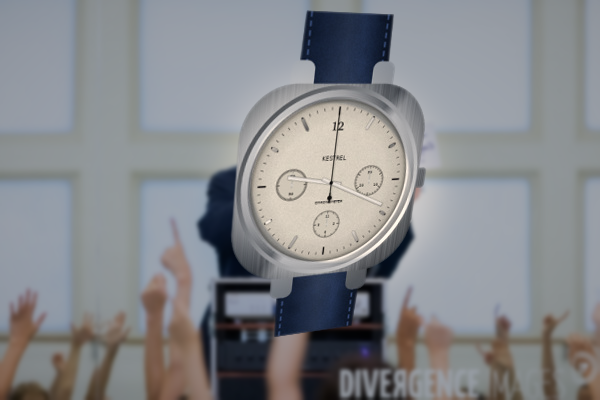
9 h 19 min
